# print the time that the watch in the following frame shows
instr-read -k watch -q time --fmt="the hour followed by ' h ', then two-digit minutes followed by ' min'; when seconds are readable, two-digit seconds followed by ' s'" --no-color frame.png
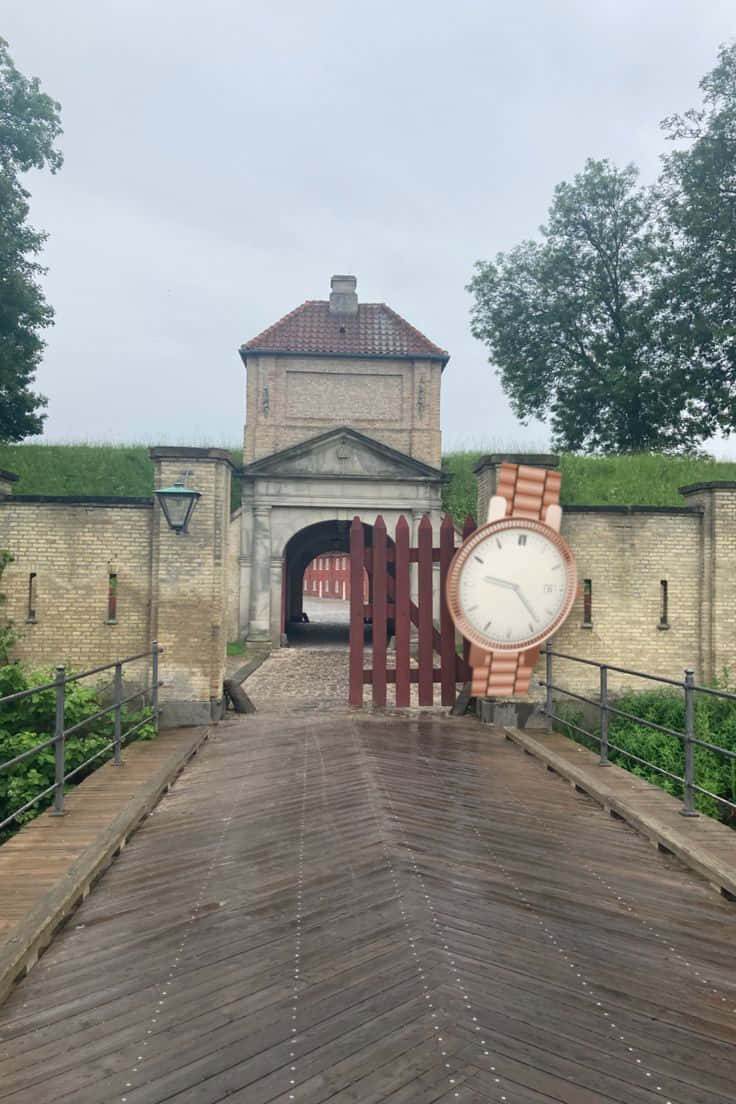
9 h 23 min
